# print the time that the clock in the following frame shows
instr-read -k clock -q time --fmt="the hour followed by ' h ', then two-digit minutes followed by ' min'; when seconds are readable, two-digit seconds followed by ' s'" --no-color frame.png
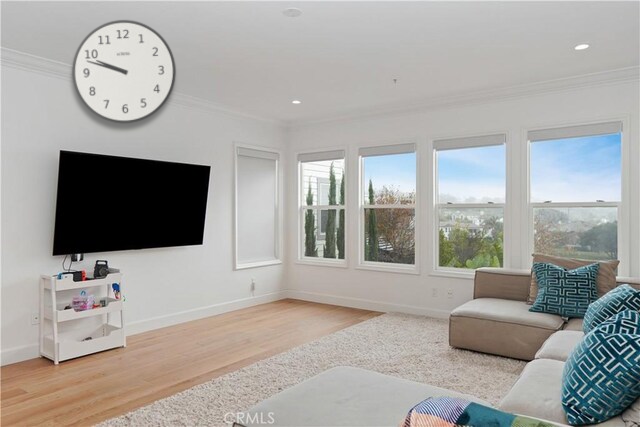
9 h 48 min
